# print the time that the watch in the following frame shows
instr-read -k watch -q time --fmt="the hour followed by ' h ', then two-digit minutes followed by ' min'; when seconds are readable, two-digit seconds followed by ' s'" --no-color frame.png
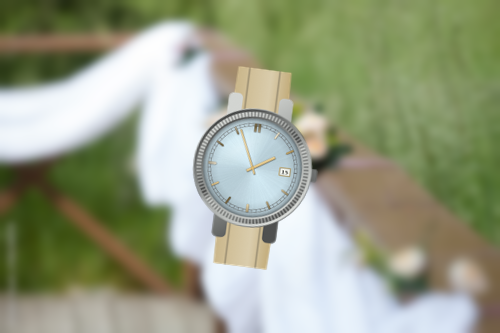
1 h 56 min
